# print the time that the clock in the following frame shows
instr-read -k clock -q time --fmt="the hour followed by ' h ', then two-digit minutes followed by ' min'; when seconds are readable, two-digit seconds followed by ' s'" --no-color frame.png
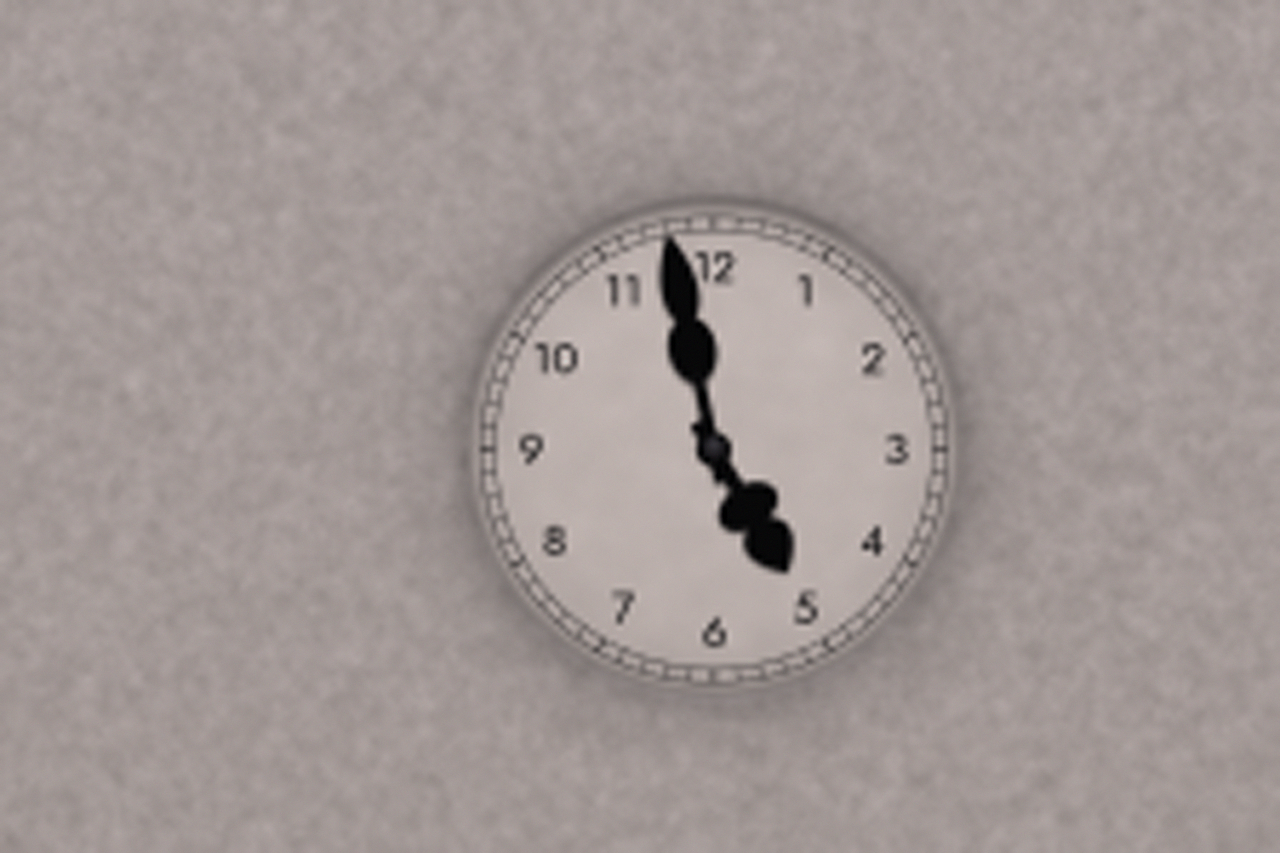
4 h 58 min
